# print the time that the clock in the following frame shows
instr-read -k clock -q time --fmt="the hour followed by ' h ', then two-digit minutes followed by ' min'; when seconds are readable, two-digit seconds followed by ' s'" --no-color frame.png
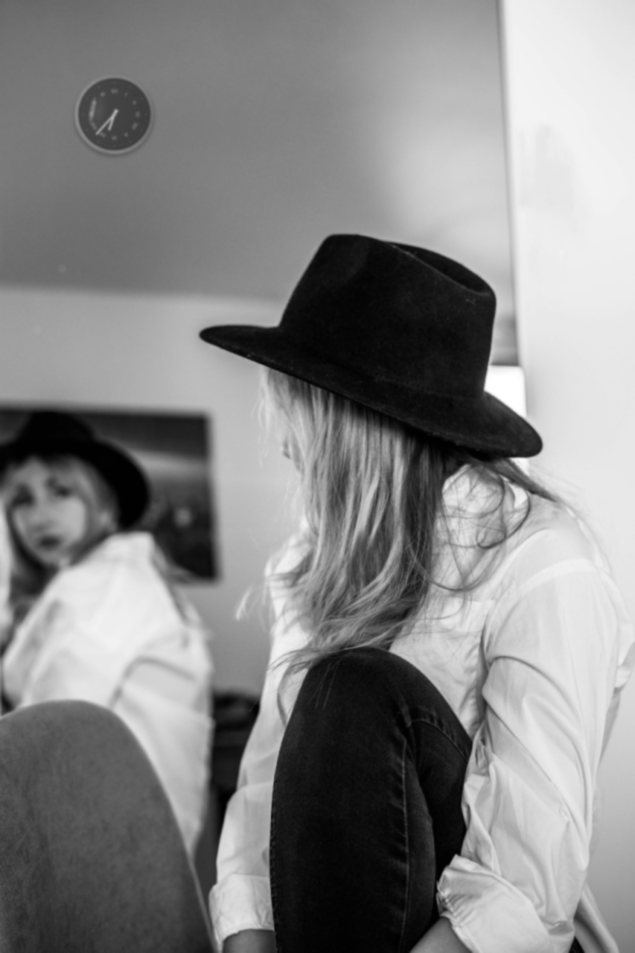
6 h 37 min
